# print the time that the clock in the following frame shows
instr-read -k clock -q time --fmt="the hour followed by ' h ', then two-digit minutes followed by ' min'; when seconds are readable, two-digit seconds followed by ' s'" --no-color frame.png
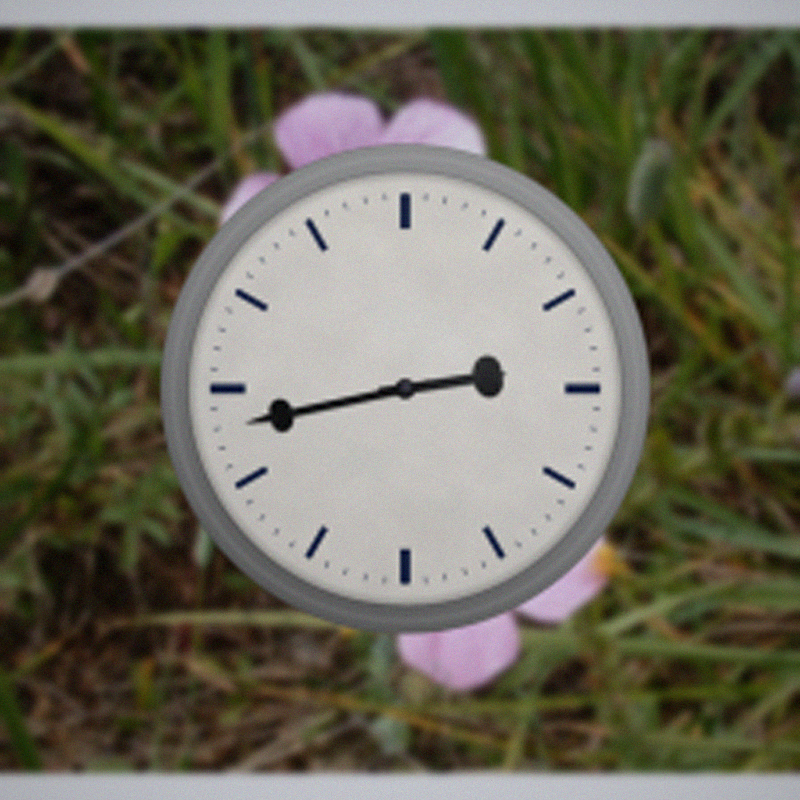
2 h 43 min
